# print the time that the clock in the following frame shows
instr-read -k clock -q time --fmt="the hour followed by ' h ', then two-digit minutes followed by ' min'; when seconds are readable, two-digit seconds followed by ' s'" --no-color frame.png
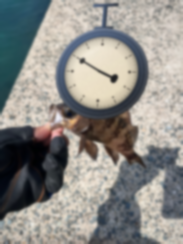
3 h 50 min
